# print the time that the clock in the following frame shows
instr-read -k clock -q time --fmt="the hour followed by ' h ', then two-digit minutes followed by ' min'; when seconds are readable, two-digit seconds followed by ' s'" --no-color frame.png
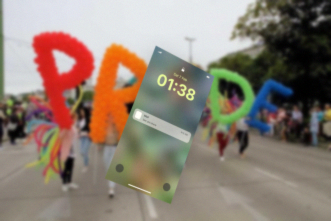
1 h 38 min
